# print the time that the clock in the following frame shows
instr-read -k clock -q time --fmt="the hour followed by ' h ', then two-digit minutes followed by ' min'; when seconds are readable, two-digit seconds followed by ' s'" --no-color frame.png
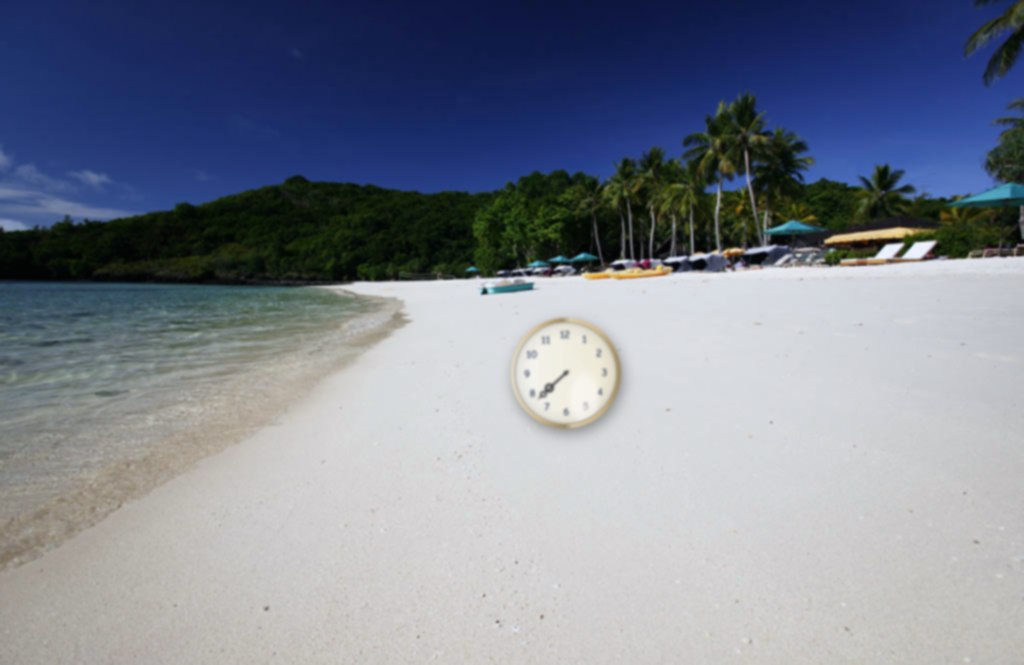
7 h 38 min
